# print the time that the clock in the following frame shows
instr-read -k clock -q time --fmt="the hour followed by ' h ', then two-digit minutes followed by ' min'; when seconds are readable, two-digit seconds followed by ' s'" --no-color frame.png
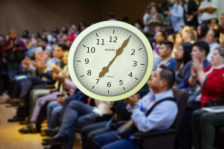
7 h 05 min
